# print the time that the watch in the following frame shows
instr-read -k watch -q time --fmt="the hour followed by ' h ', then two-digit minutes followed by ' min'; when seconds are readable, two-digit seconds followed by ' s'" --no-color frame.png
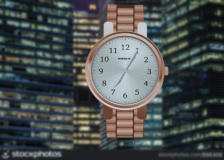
7 h 05 min
